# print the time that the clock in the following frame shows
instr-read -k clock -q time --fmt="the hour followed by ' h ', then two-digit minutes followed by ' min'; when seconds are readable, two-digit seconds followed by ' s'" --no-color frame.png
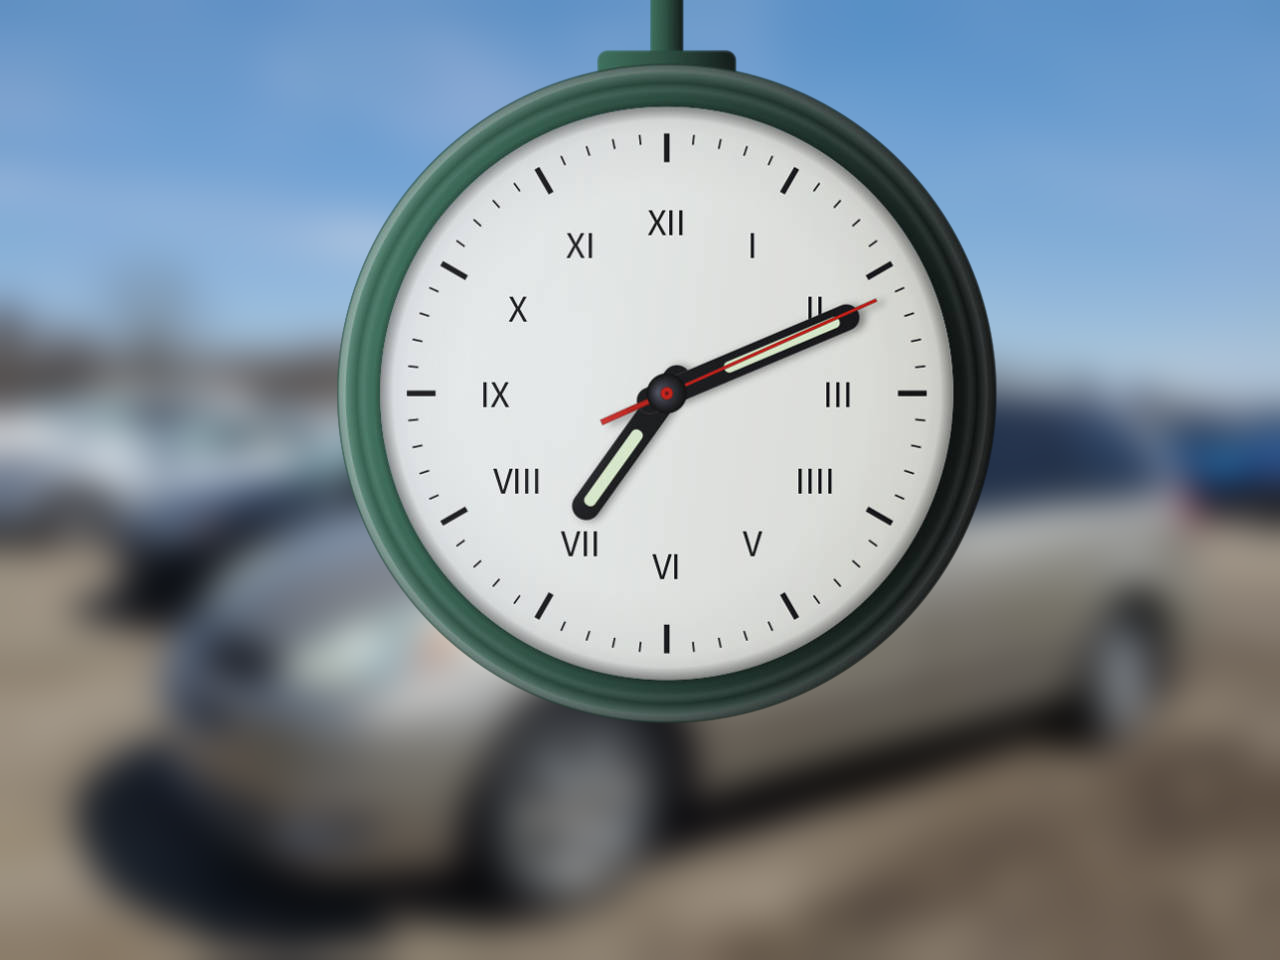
7 h 11 min 11 s
